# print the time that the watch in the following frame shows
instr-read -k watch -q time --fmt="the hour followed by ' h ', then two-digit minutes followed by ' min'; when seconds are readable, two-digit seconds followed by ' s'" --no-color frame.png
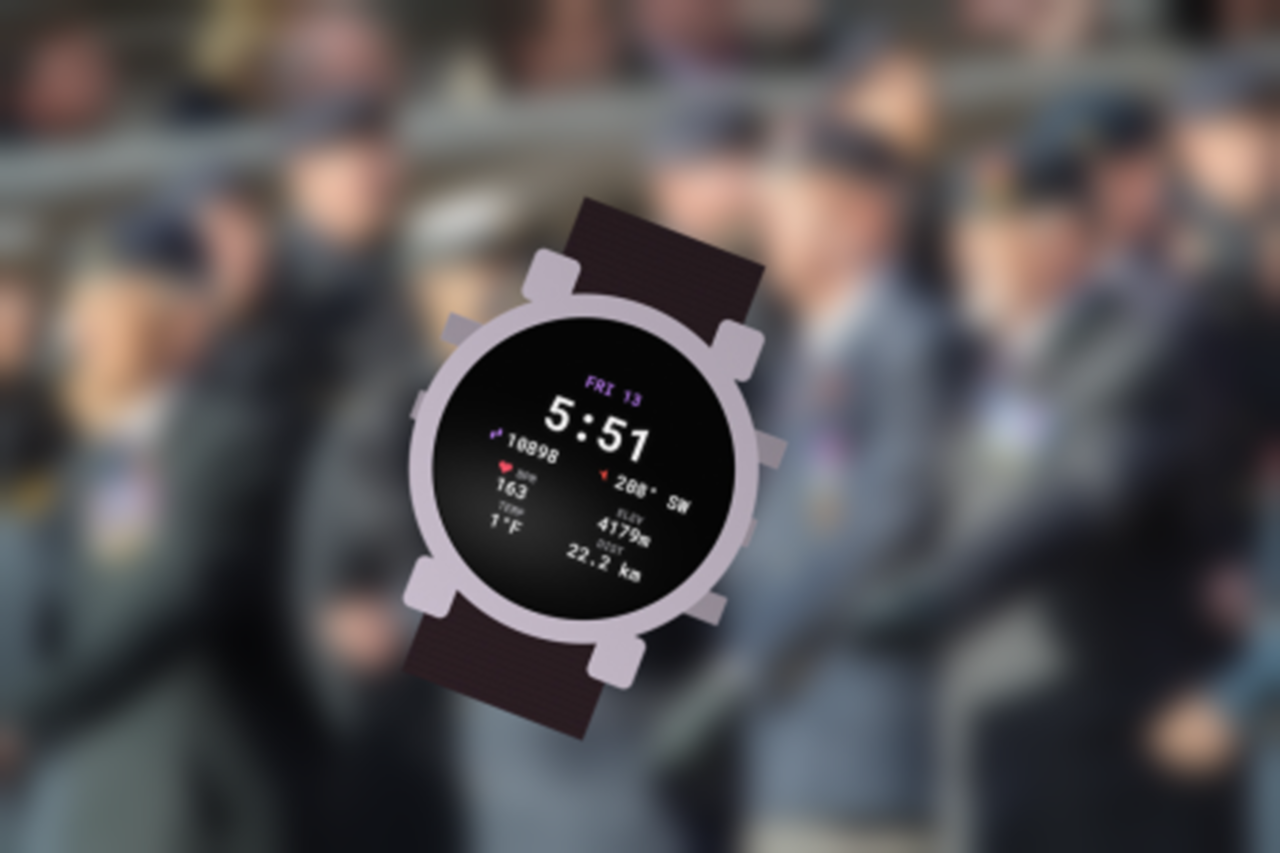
5 h 51 min
